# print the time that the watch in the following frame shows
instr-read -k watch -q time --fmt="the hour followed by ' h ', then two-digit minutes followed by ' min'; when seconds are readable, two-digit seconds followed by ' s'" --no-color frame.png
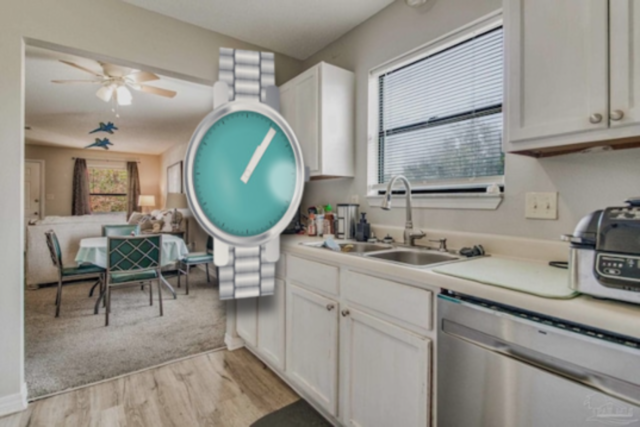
1 h 06 min
